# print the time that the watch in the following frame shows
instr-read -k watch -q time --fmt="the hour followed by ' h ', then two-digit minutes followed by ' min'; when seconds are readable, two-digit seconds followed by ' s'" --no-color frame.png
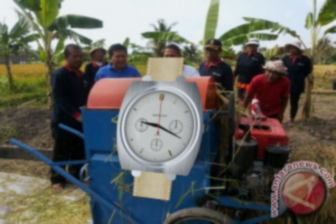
9 h 19 min
